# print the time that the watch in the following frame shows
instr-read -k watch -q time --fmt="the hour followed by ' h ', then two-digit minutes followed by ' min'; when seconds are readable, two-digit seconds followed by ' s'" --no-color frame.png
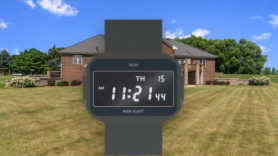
11 h 21 min 44 s
